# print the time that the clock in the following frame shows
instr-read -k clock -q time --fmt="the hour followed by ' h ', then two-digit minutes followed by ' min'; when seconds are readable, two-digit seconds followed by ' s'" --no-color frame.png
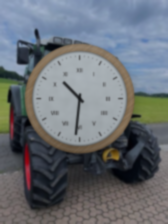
10 h 31 min
